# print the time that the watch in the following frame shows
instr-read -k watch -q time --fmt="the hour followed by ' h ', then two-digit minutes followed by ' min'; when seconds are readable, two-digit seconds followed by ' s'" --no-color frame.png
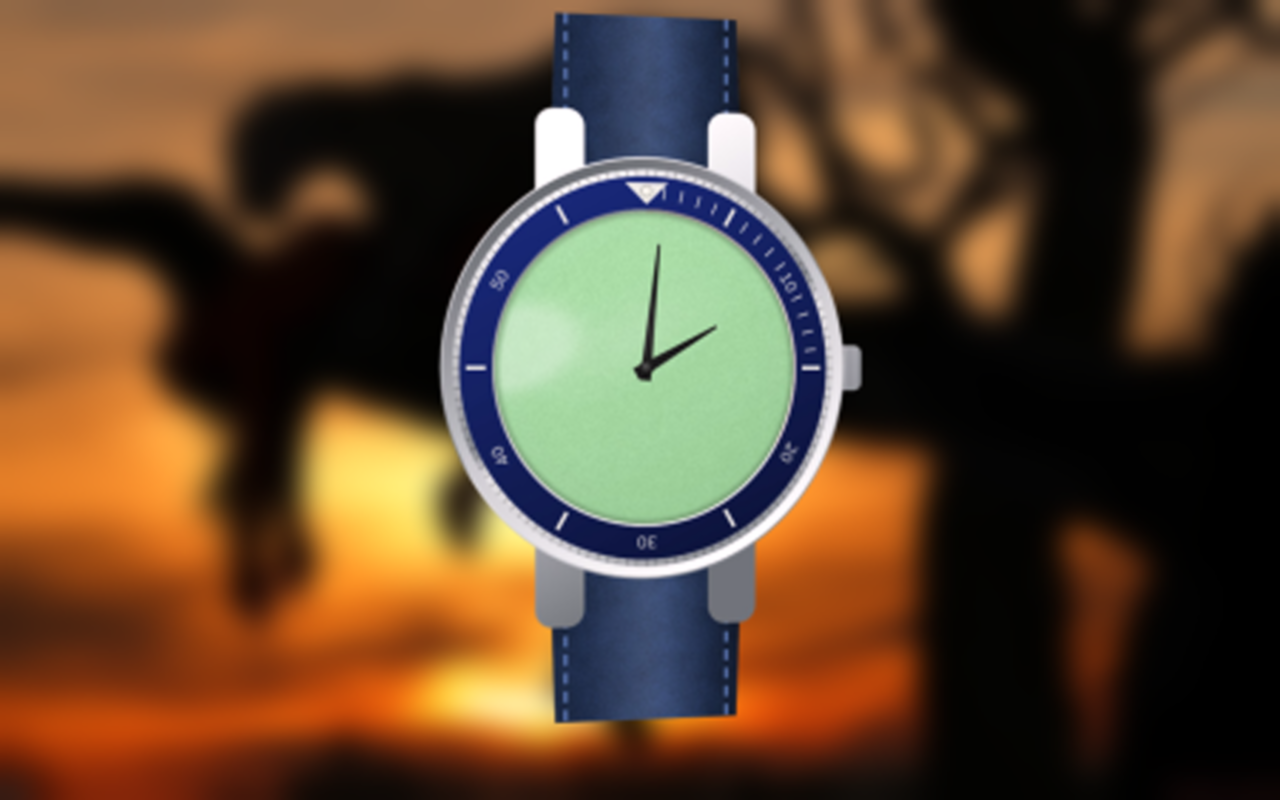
2 h 01 min
